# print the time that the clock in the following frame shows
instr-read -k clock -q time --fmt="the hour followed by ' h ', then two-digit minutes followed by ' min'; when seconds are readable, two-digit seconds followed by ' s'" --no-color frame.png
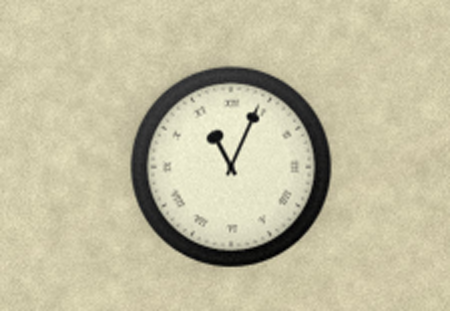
11 h 04 min
